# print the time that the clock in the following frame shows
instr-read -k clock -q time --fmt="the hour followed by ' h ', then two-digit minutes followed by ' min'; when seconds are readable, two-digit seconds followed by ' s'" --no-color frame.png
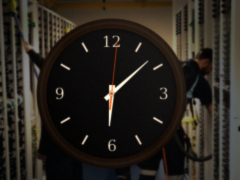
6 h 08 min 01 s
